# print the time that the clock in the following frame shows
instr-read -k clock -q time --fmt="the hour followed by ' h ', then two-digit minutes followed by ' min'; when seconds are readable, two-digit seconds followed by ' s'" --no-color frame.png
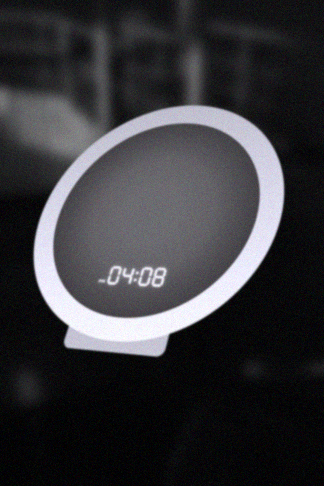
4 h 08 min
